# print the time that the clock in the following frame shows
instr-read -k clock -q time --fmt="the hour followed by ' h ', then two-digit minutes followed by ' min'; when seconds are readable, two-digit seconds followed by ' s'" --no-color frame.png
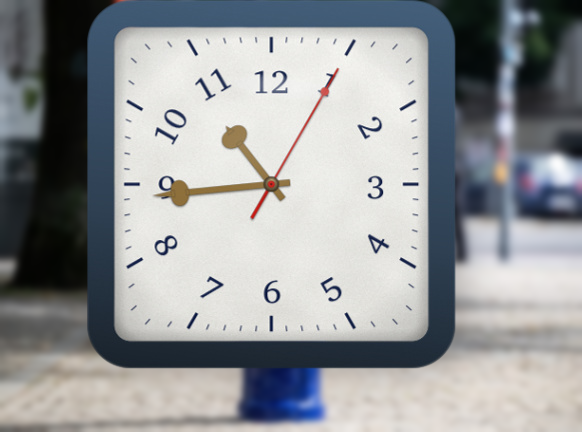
10 h 44 min 05 s
